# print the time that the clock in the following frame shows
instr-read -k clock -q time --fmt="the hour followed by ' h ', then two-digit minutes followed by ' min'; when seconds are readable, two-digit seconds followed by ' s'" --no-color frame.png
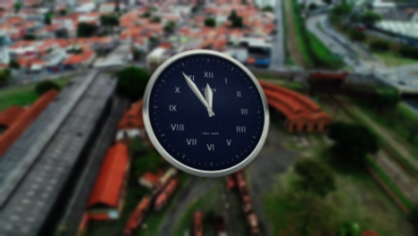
11 h 54 min
